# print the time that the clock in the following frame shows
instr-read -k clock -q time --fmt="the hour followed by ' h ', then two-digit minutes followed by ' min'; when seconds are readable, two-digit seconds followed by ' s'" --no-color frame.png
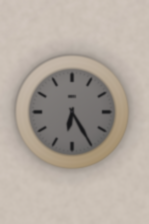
6 h 25 min
